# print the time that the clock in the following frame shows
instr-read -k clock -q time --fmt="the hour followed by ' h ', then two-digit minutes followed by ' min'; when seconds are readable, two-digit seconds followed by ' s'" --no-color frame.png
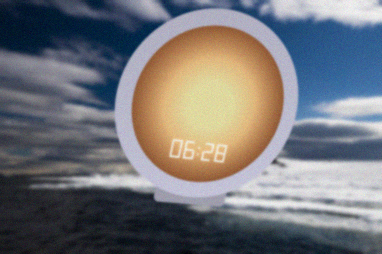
6 h 28 min
